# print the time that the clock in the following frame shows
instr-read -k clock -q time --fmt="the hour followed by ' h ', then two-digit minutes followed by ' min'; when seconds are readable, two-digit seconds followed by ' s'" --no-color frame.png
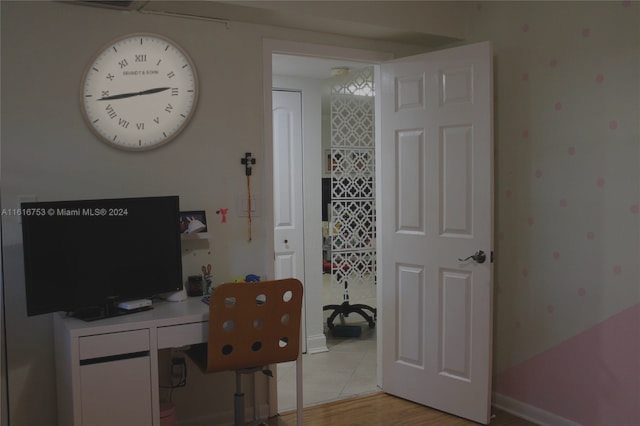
2 h 44 min
